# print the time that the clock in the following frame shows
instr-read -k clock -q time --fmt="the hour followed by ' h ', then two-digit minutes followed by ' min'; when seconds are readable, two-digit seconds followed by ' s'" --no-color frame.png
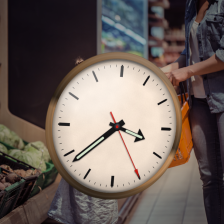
3 h 38 min 25 s
